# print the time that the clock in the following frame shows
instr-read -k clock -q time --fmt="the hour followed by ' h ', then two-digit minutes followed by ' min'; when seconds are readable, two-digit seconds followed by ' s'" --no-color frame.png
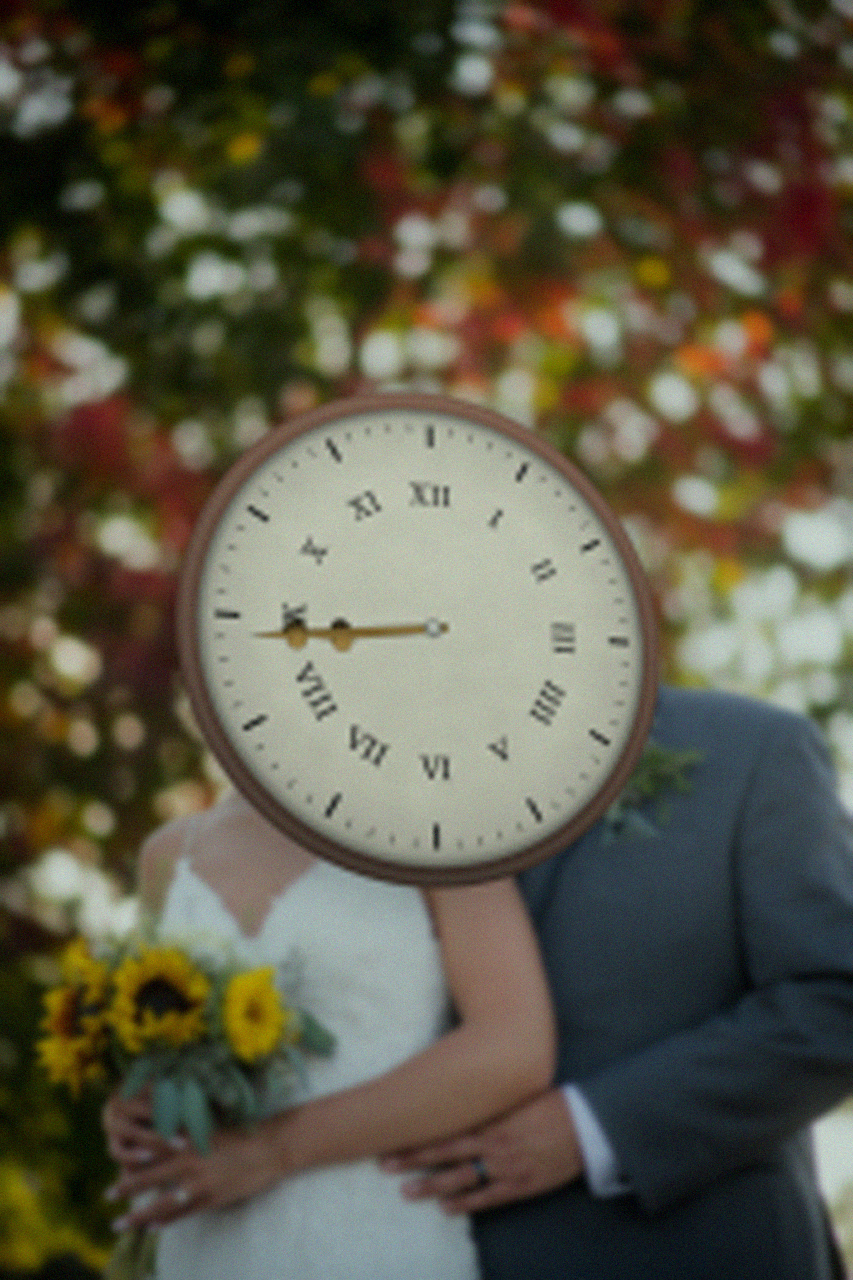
8 h 44 min
